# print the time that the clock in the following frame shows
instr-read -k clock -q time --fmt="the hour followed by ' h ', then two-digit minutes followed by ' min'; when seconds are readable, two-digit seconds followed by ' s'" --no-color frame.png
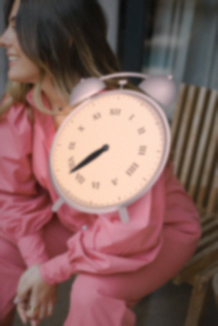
7 h 38 min
